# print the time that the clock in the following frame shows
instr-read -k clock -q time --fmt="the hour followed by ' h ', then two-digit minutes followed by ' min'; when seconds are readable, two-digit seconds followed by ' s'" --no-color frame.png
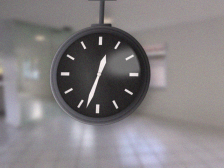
12 h 33 min
